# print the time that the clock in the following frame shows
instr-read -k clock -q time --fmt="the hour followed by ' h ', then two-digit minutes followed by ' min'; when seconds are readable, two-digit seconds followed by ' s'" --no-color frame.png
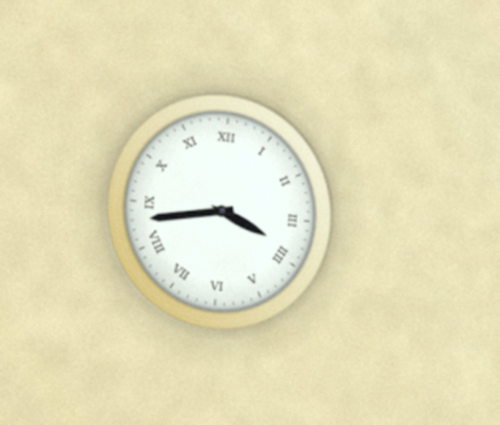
3 h 43 min
